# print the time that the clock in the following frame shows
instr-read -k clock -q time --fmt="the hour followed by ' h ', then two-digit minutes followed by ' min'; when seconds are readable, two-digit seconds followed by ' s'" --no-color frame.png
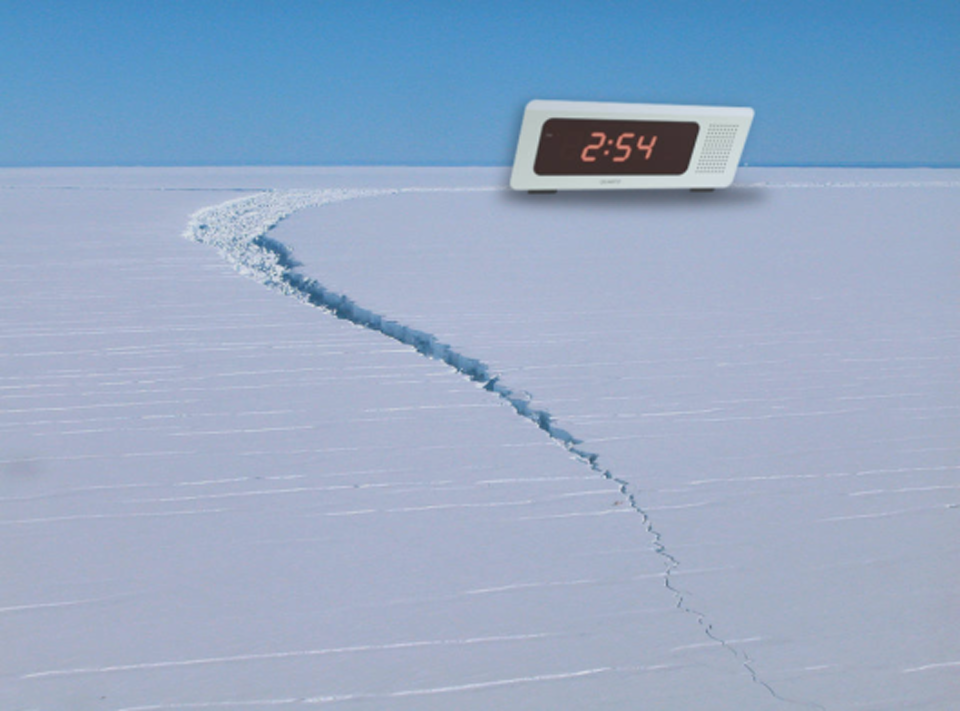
2 h 54 min
